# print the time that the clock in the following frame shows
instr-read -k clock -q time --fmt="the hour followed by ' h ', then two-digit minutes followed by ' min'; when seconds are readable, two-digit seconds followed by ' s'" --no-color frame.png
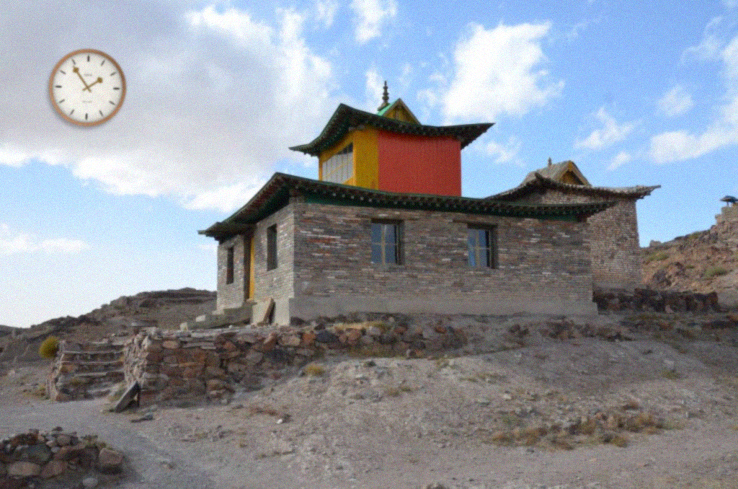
1 h 54 min
